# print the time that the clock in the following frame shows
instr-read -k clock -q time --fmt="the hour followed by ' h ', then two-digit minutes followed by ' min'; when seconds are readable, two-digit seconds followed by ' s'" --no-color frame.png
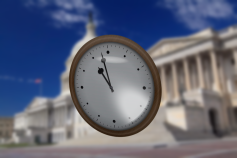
10 h 58 min
